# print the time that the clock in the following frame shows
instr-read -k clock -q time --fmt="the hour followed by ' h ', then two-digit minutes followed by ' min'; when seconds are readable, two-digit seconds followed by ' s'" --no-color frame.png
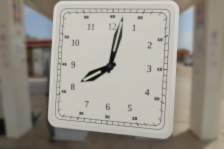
8 h 02 min
